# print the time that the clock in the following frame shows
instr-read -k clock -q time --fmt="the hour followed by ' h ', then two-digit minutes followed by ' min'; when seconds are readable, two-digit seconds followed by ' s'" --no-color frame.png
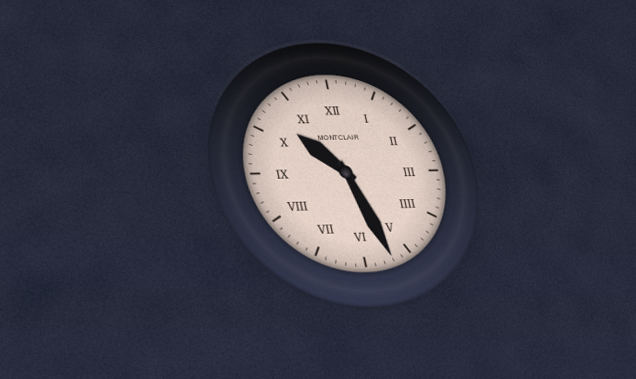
10 h 27 min
